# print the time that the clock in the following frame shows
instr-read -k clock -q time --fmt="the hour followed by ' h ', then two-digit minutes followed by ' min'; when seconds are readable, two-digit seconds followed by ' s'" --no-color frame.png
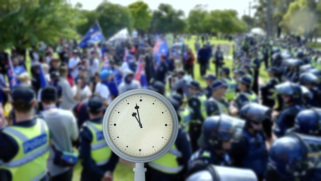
10 h 58 min
